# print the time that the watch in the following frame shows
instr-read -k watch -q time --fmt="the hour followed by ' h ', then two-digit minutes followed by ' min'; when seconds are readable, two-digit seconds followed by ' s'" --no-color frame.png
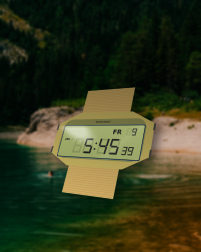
5 h 45 min 39 s
